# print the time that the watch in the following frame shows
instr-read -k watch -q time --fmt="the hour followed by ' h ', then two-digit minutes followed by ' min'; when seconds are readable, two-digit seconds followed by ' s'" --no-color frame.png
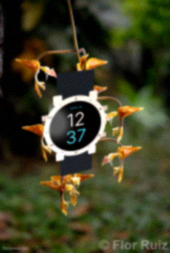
12 h 37 min
